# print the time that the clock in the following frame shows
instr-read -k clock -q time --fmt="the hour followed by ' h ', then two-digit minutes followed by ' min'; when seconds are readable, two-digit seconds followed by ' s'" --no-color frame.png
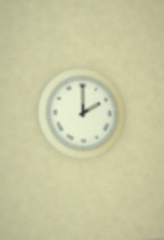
2 h 00 min
